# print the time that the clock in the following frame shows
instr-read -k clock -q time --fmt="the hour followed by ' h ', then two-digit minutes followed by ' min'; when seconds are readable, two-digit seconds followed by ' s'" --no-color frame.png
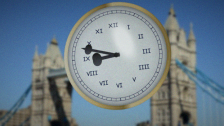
8 h 48 min
